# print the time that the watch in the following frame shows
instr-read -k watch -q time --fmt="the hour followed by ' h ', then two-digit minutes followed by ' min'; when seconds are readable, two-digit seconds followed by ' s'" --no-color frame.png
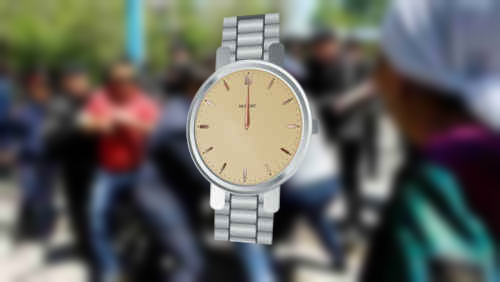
12 h 00 min
